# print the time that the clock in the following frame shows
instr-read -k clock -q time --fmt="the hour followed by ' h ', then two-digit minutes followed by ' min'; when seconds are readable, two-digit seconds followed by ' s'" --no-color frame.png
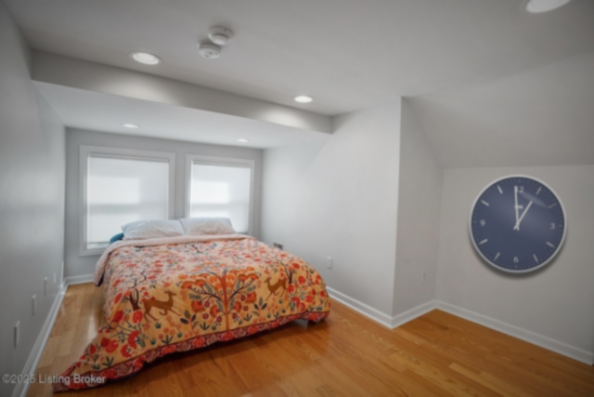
12 h 59 min
